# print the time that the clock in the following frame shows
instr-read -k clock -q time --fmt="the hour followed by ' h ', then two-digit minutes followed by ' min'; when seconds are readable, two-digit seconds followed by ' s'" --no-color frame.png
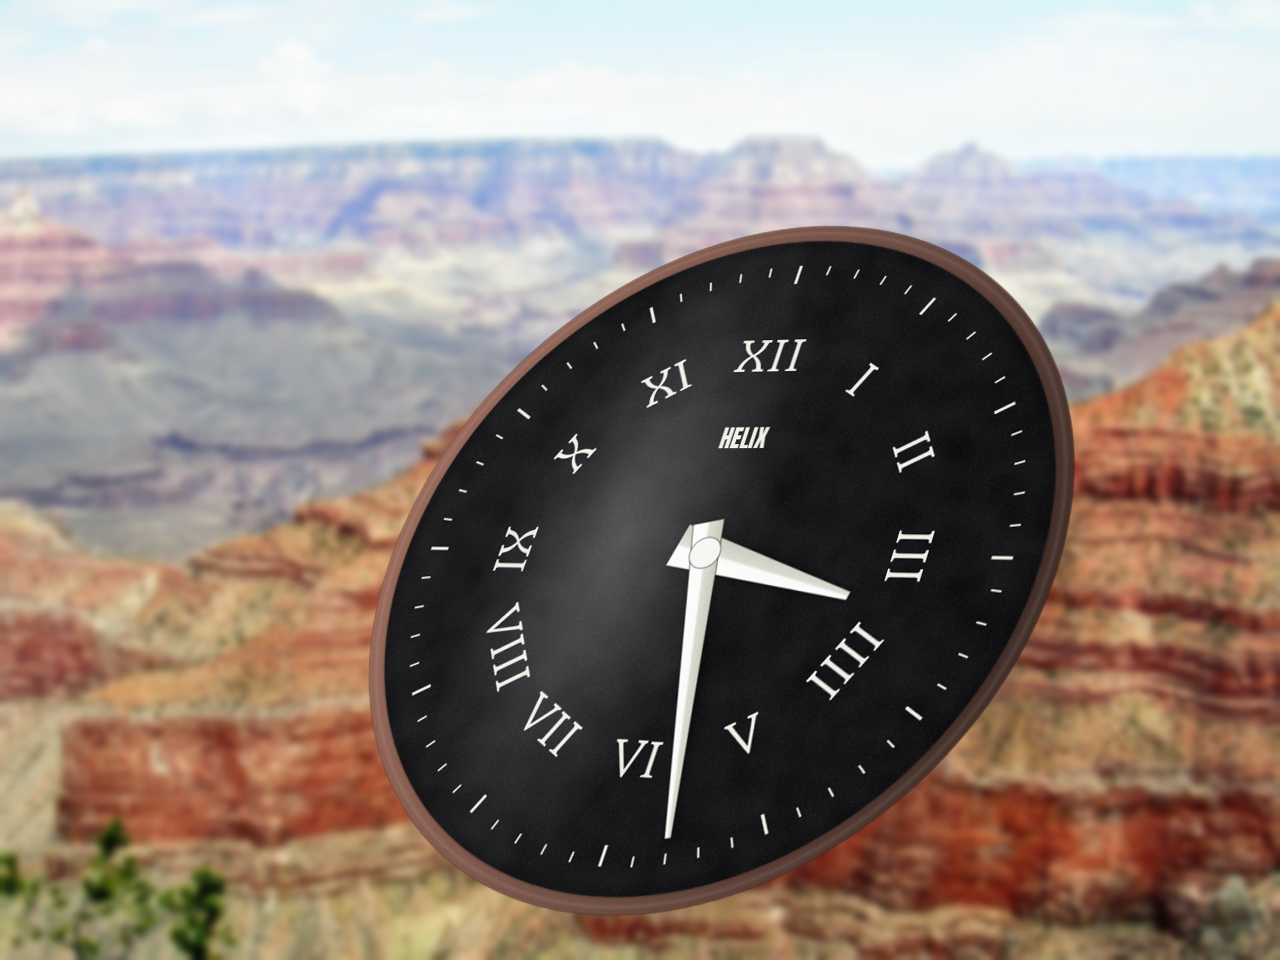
3 h 28 min
